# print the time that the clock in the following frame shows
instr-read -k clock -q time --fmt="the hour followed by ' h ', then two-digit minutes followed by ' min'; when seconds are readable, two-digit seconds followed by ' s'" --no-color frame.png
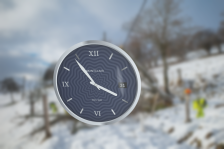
3 h 54 min
